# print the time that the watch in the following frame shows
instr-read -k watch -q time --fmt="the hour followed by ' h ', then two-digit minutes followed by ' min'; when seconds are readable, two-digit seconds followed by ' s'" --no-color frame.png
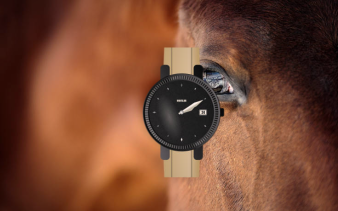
2 h 10 min
